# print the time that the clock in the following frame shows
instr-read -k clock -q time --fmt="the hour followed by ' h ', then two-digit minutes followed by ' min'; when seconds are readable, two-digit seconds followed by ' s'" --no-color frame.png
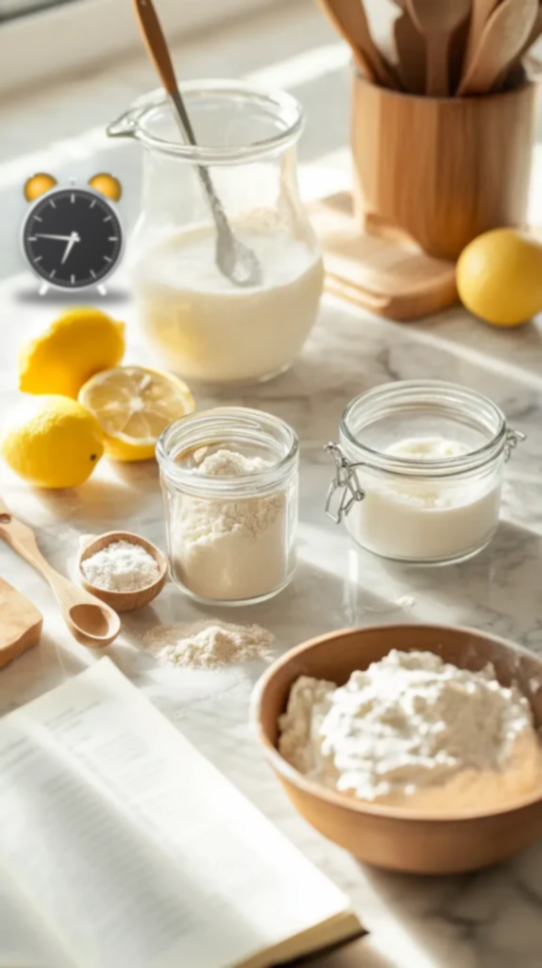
6 h 46 min
